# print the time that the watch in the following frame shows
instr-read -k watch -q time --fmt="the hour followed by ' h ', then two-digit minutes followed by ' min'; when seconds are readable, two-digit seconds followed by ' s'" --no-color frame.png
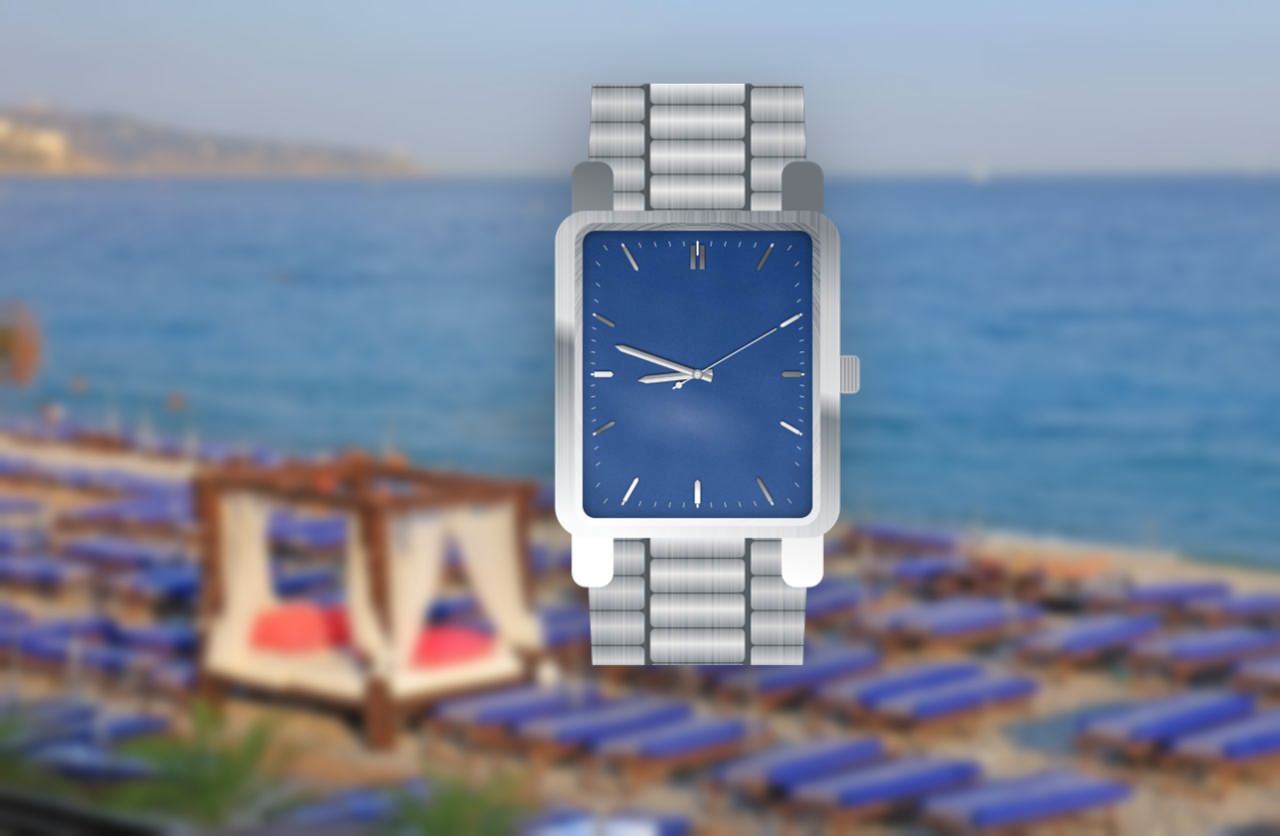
8 h 48 min 10 s
